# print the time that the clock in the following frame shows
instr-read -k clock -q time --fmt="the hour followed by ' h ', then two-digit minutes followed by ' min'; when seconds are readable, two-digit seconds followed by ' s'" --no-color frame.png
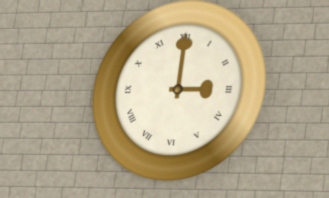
3 h 00 min
